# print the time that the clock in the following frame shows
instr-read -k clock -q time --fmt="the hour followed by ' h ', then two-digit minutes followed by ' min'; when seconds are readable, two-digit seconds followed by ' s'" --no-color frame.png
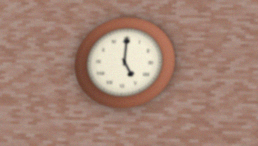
5 h 00 min
